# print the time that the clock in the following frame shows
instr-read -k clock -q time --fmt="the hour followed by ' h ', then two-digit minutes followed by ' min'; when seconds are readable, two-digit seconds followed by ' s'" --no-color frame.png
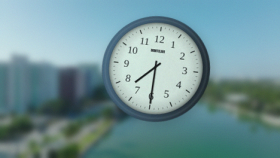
7 h 30 min
